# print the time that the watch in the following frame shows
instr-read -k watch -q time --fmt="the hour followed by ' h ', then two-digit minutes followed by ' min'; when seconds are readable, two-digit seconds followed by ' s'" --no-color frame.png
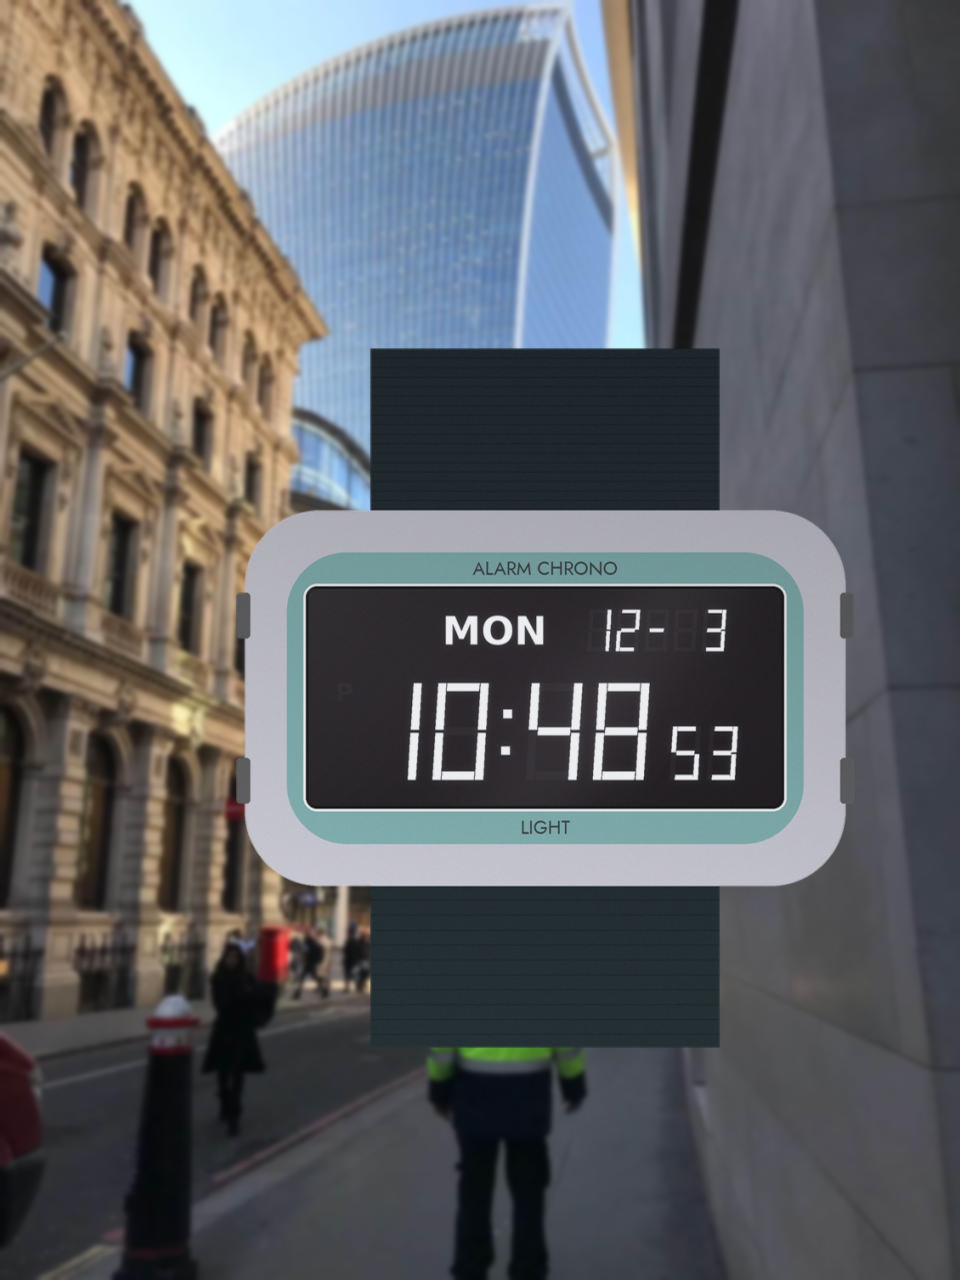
10 h 48 min 53 s
